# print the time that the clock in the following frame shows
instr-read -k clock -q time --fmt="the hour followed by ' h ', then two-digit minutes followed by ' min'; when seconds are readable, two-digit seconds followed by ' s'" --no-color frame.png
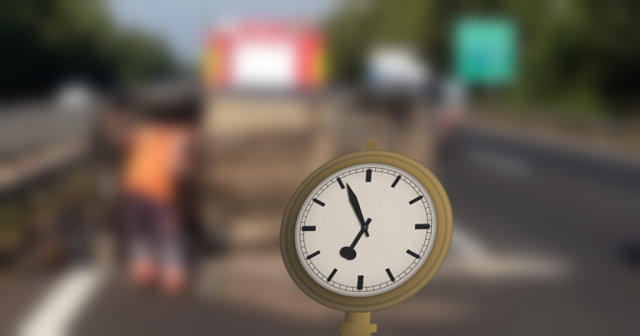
6 h 56 min
